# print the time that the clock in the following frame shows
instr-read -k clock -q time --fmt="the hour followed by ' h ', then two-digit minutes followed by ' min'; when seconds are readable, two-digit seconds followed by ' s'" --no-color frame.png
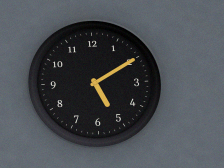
5 h 10 min
